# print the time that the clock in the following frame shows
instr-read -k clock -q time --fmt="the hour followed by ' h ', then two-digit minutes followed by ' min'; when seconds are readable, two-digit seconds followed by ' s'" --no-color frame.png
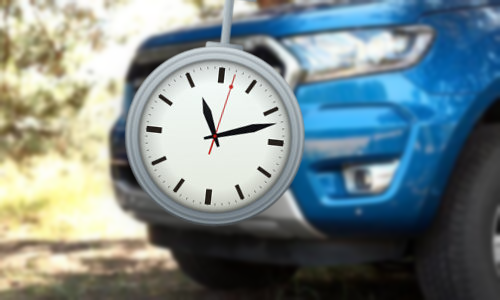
11 h 12 min 02 s
